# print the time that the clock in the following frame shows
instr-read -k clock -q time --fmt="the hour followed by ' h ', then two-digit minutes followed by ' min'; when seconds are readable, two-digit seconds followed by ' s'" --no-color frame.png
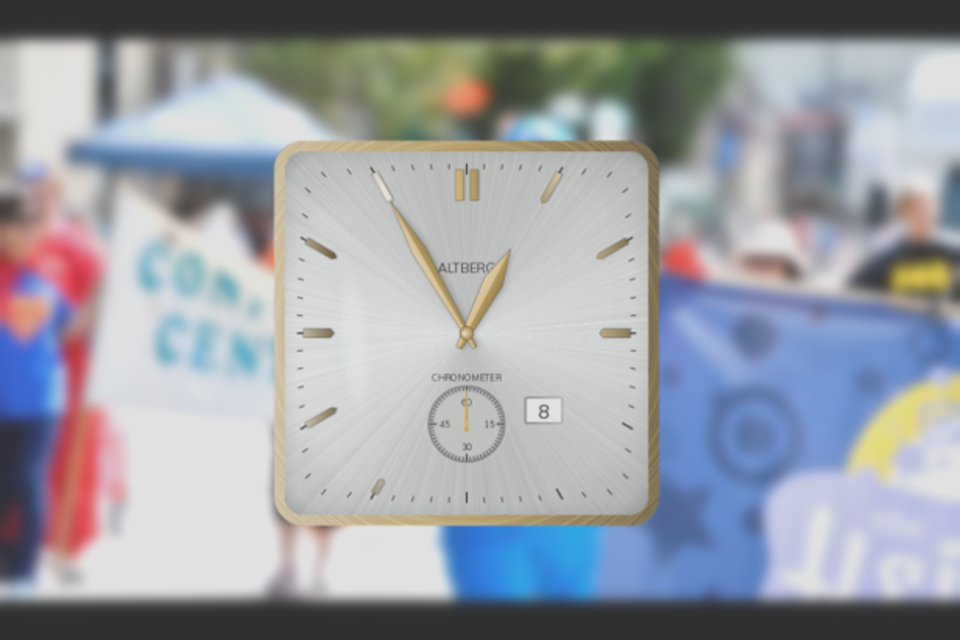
12 h 55 min
